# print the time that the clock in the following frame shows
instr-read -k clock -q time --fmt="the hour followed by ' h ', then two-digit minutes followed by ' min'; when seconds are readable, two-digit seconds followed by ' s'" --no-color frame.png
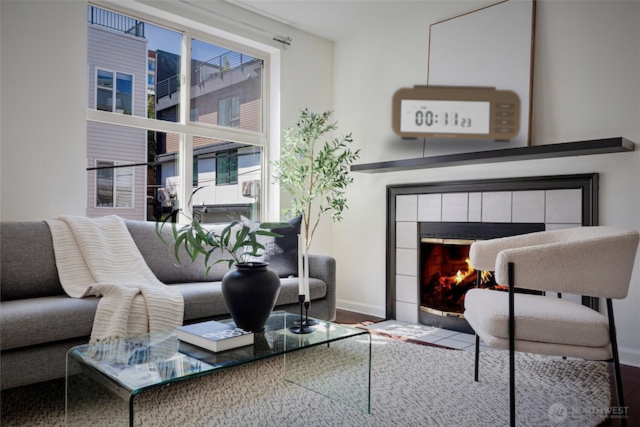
0 h 11 min
